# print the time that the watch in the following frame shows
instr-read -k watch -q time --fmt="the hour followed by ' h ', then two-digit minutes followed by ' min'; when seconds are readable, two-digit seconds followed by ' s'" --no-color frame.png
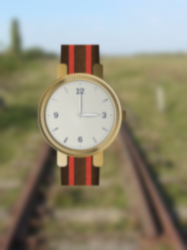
3 h 00 min
